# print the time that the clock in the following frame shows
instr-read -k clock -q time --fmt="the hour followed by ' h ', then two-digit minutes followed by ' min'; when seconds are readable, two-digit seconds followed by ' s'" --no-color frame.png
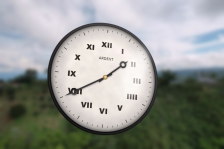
1 h 40 min
